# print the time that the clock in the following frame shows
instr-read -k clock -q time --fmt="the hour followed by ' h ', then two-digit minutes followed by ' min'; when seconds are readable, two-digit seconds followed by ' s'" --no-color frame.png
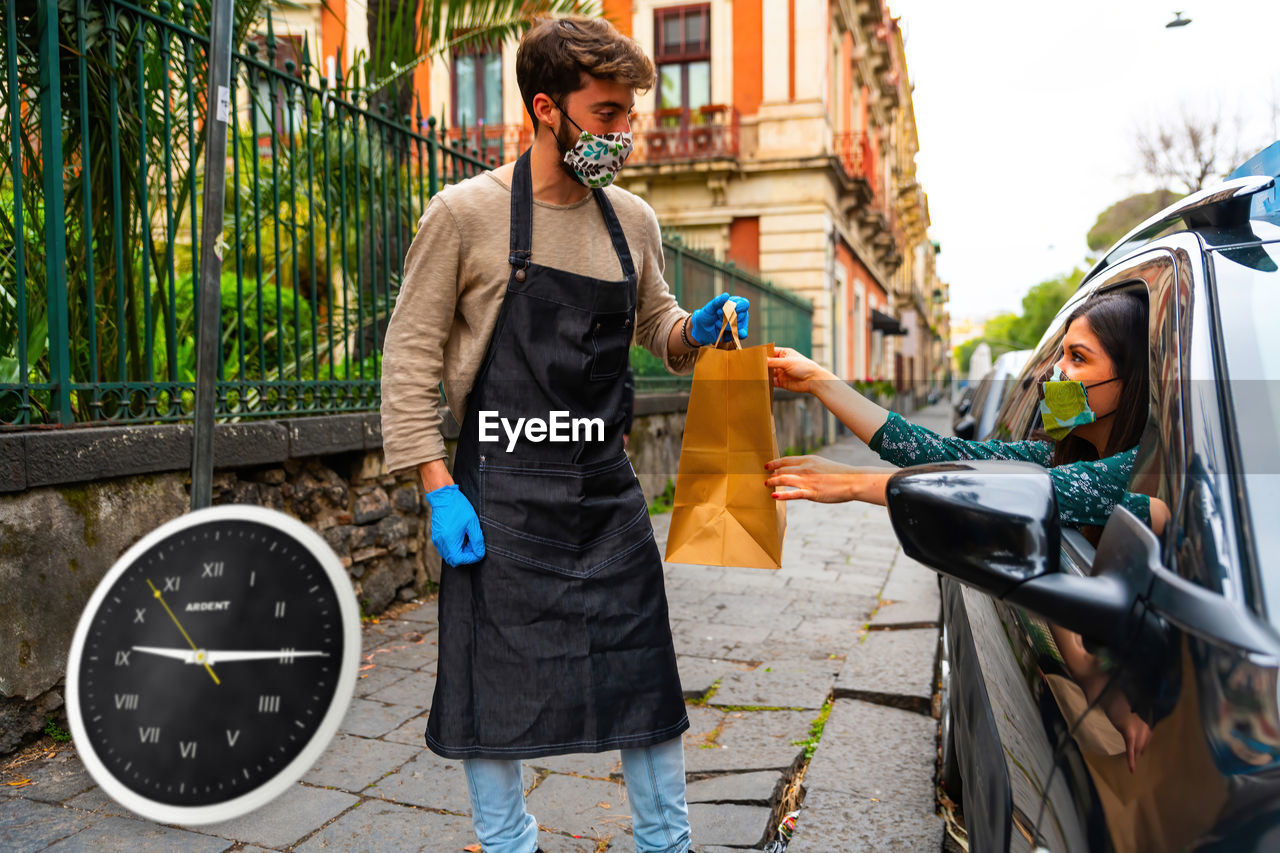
9 h 14 min 53 s
